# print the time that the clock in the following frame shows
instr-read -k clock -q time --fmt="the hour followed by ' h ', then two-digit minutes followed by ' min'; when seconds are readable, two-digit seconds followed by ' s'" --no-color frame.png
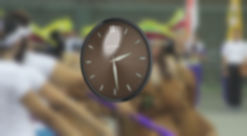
2 h 29 min
